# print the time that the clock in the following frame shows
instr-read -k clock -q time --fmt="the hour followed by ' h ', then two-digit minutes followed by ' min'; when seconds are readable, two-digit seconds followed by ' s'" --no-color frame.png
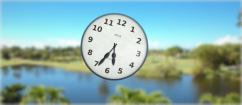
5 h 34 min
